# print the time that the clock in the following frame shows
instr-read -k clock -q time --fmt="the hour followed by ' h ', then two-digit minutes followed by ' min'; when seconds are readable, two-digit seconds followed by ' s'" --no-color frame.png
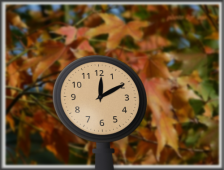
12 h 10 min
